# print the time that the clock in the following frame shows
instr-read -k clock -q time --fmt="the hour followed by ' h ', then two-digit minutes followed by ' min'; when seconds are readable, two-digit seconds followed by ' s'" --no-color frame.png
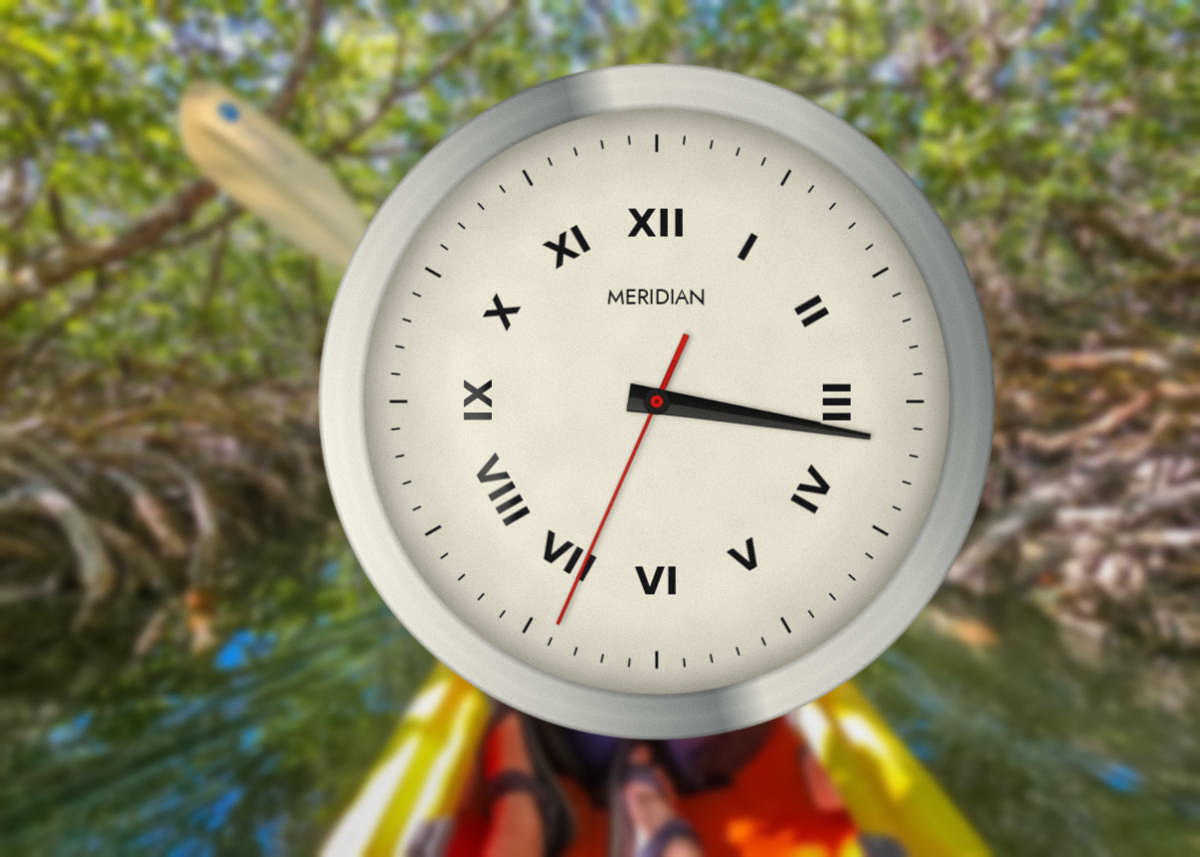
3 h 16 min 34 s
